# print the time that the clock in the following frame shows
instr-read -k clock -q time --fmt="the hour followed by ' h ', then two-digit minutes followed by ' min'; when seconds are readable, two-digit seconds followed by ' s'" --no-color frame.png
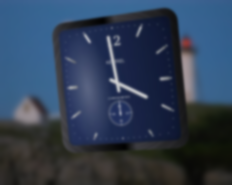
3 h 59 min
